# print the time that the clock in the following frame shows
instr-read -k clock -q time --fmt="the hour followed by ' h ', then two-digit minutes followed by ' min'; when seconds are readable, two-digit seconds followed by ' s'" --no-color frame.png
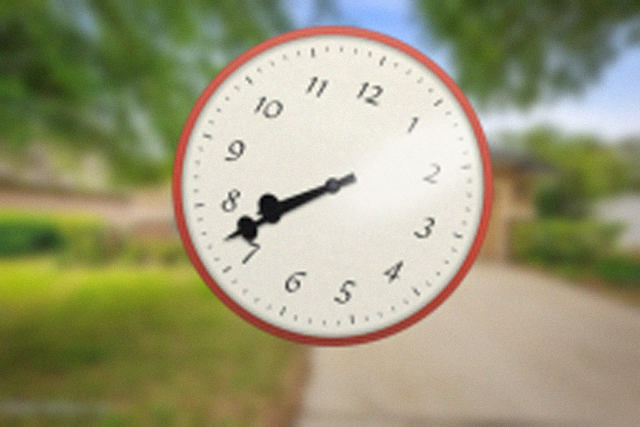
7 h 37 min
